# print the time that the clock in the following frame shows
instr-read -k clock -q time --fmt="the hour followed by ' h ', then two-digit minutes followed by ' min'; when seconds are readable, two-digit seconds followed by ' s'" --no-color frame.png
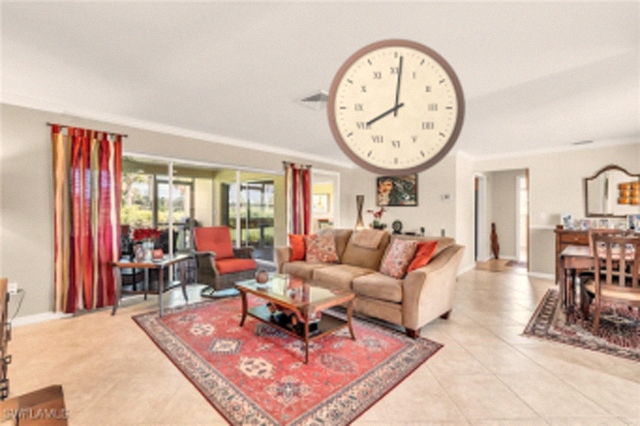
8 h 01 min
